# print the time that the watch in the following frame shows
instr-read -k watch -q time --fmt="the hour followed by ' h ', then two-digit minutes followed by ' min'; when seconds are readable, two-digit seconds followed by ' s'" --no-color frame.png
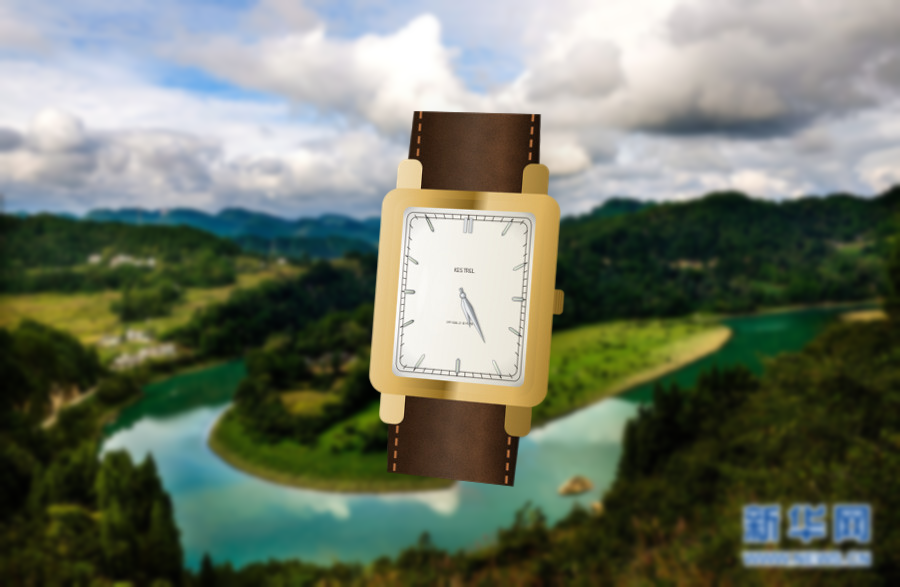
5 h 25 min
